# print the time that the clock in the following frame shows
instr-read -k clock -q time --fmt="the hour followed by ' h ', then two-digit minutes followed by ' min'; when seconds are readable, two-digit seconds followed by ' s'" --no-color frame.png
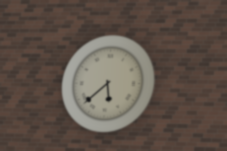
5 h 38 min
